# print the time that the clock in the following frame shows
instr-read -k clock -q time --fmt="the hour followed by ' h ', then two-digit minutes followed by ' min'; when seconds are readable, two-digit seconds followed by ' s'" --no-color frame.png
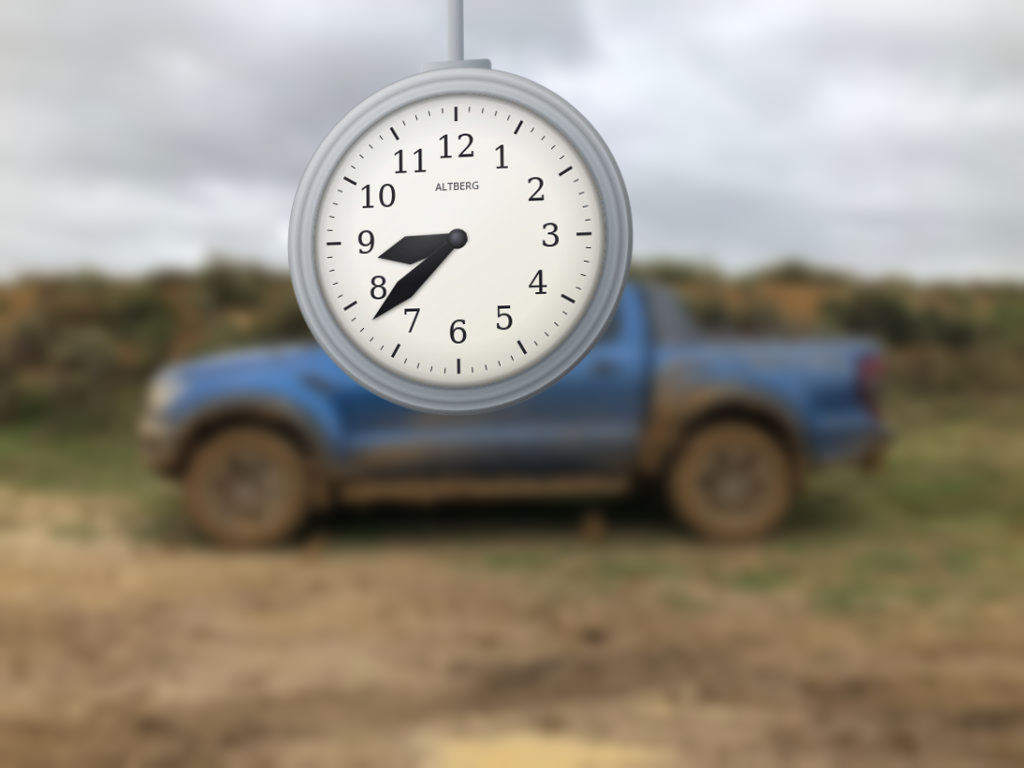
8 h 38 min
